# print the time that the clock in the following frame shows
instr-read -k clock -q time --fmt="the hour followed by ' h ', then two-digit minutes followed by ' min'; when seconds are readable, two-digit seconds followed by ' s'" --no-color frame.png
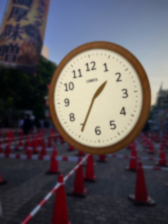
1 h 35 min
